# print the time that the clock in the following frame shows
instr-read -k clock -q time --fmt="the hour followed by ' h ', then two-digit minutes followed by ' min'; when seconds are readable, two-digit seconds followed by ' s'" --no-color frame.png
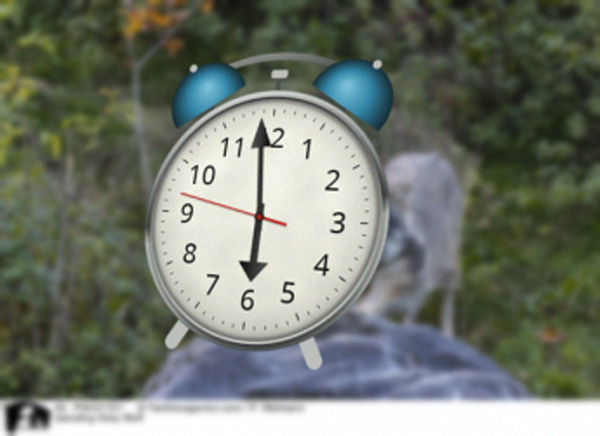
5 h 58 min 47 s
